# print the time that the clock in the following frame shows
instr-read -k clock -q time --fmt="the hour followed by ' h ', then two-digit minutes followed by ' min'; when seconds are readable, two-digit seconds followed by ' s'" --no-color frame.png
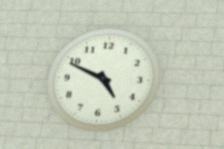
4 h 49 min
